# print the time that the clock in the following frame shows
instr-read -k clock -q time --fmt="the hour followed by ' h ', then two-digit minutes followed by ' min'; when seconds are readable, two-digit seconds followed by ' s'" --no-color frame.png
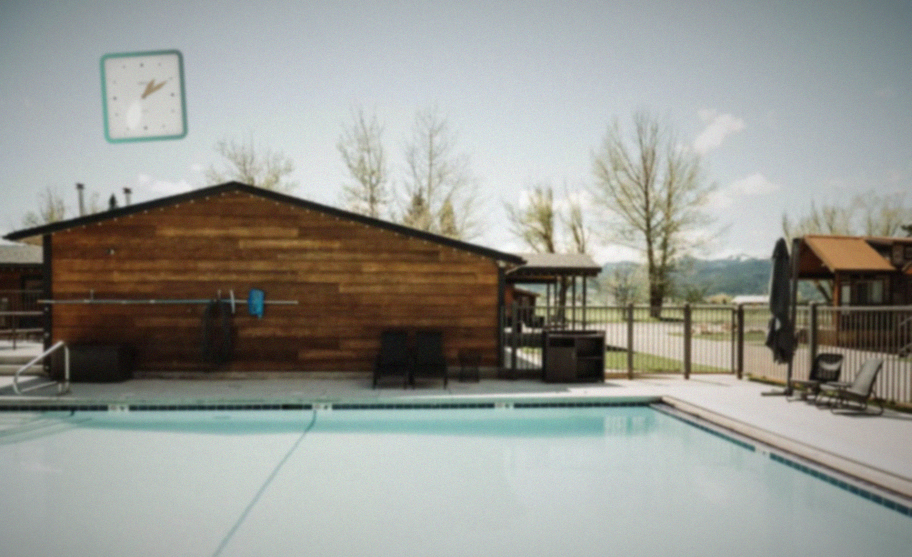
1 h 10 min
